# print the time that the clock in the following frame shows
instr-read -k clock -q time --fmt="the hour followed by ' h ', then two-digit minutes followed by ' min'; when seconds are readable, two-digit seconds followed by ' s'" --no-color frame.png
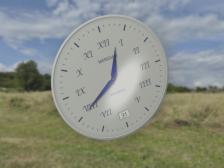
12 h 40 min
